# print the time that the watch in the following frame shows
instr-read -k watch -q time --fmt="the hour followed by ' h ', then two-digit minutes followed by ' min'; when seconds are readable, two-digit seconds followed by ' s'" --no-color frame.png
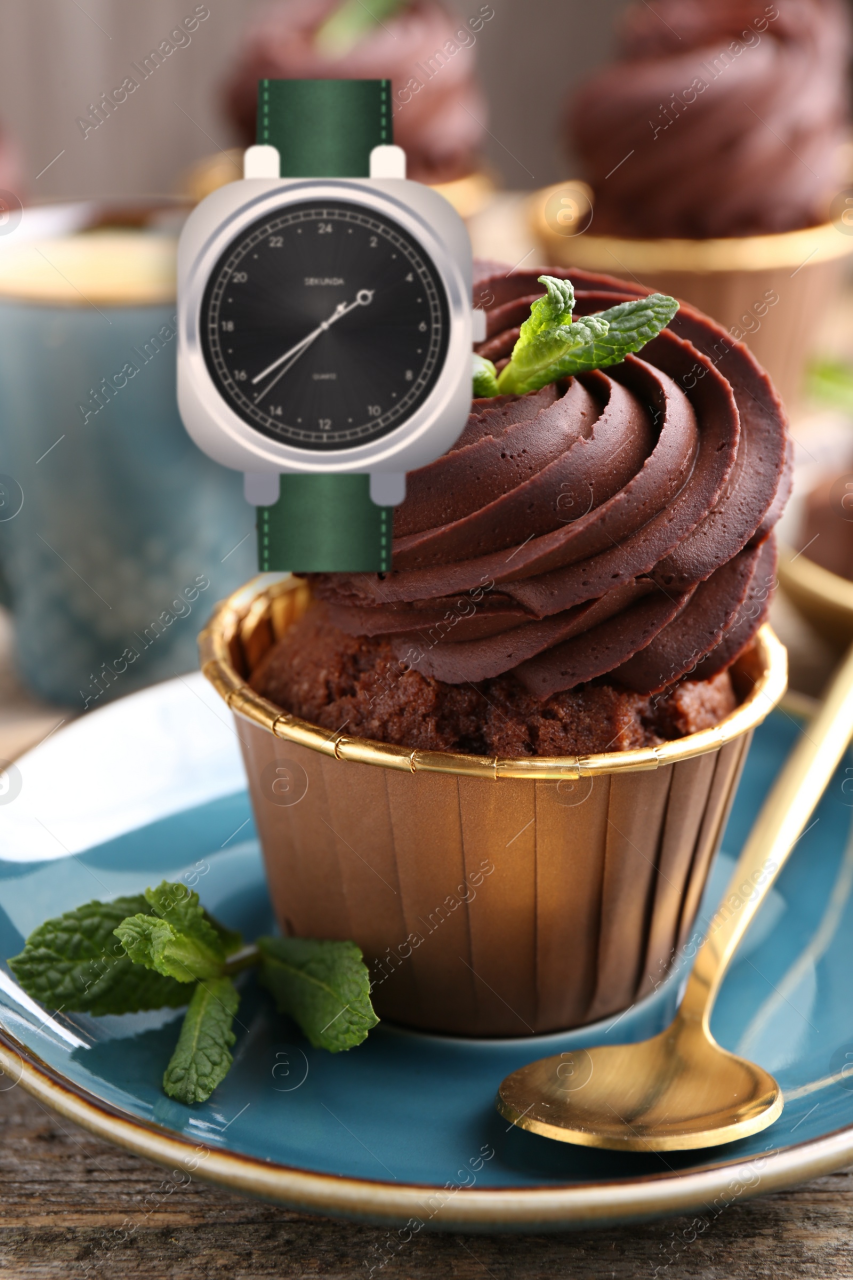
3 h 38 min 37 s
